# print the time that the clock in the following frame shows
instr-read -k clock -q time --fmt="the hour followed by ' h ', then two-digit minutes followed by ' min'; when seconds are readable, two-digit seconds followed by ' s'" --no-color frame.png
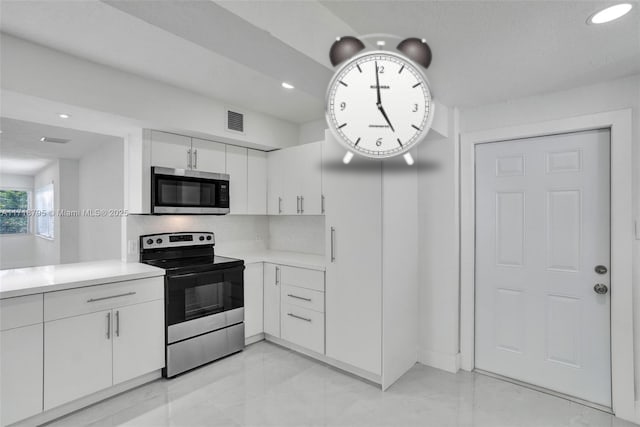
4 h 59 min
